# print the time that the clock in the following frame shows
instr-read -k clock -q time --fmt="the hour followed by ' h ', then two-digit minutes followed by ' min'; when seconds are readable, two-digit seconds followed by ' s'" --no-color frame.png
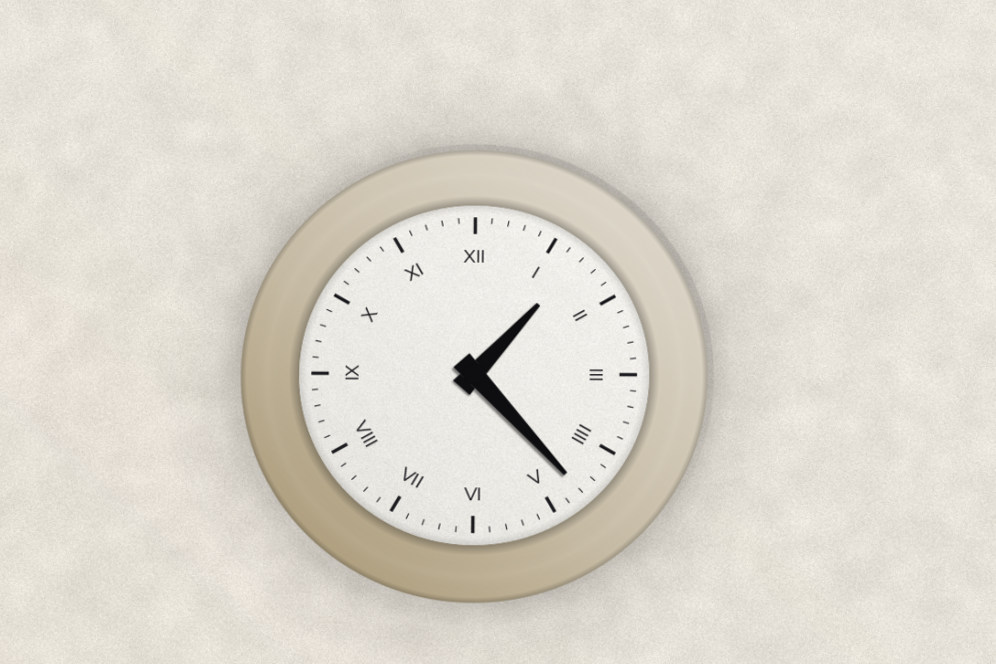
1 h 23 min
